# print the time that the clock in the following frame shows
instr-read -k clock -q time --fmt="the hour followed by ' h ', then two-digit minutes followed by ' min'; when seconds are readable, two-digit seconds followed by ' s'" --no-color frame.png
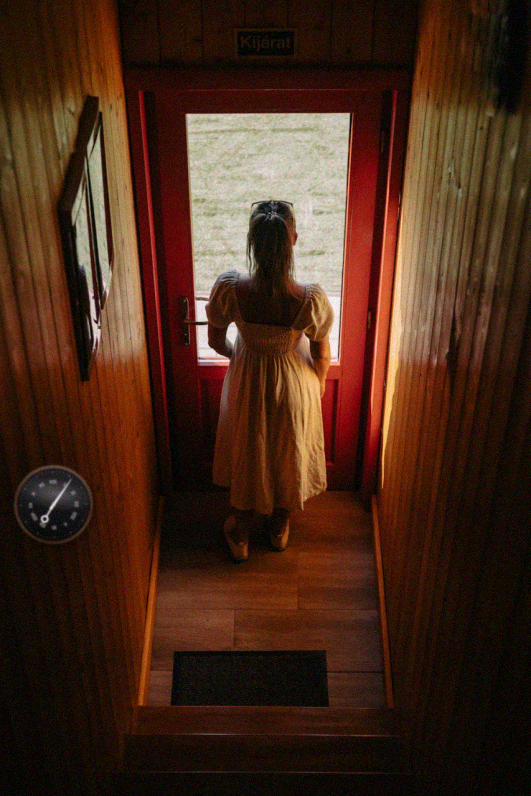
7 h 06 min
